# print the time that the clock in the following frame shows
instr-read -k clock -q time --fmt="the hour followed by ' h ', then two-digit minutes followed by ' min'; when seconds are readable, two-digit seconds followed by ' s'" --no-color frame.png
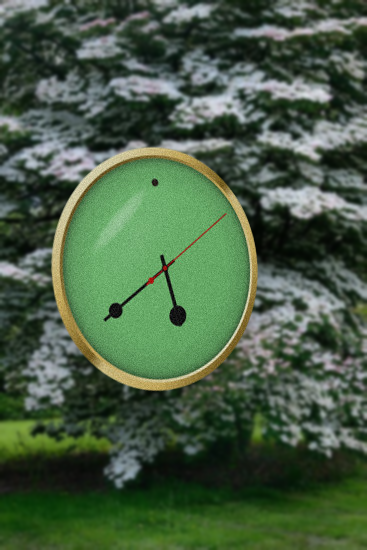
5 h 40 min 10 s
